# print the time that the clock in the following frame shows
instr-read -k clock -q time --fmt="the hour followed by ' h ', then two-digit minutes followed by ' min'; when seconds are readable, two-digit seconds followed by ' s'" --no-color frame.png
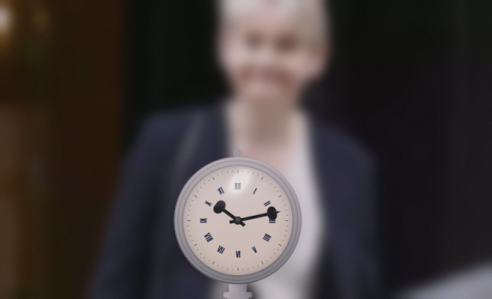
10 h 13 min
